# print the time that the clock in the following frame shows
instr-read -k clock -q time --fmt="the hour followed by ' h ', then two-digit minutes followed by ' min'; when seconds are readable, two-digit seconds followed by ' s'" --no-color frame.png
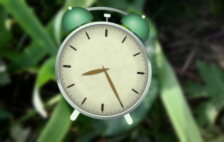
8 h 25 min
